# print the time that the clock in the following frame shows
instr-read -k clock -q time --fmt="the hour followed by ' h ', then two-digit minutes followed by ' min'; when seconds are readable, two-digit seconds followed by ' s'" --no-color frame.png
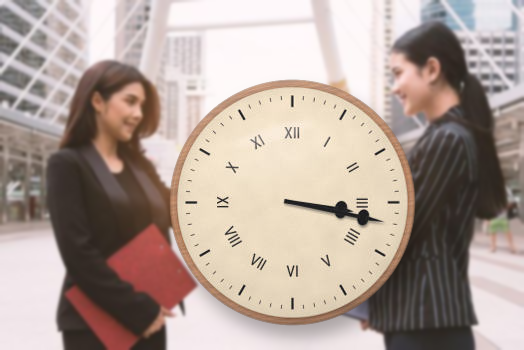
3 h 17 min
